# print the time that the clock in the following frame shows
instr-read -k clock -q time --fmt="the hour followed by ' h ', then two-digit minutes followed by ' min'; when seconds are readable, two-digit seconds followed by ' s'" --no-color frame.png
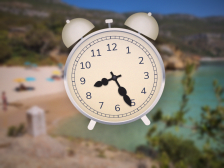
8 h 26 min
